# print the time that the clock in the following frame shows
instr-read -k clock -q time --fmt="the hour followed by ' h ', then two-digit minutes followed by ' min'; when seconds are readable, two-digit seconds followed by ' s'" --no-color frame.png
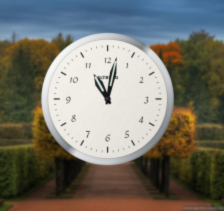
11 h 02 min
